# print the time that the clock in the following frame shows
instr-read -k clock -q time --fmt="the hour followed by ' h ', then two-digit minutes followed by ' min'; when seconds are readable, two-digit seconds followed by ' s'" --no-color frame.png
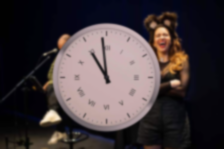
10 h 59 min
